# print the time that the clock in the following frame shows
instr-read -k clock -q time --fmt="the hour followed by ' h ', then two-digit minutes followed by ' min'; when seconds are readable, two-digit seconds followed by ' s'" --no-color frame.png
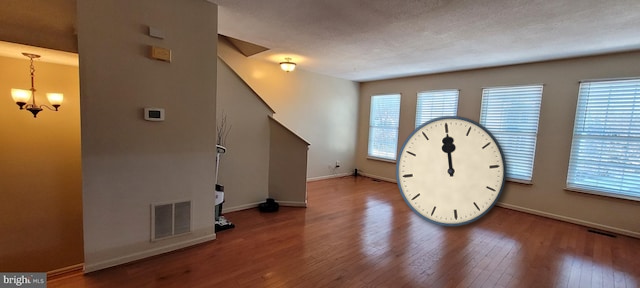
12 h 00 min
